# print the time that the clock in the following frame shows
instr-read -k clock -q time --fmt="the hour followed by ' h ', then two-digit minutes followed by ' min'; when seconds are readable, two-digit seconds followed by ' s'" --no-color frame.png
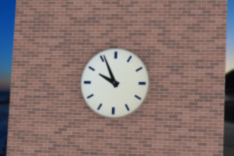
9 h 56 min
